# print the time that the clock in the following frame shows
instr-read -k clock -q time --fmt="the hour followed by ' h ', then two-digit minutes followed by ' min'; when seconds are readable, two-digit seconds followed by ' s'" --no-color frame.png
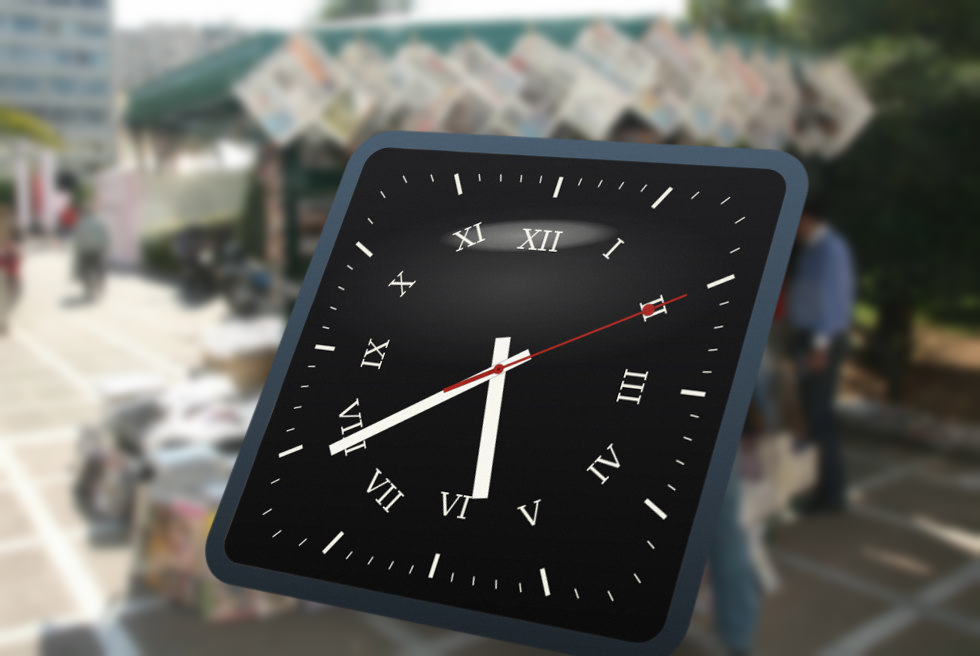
5 h 39 min 10 s
